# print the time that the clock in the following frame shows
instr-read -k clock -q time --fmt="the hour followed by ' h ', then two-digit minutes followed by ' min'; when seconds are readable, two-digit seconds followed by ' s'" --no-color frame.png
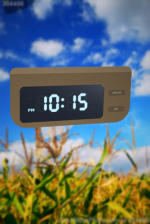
10 h 15 min
